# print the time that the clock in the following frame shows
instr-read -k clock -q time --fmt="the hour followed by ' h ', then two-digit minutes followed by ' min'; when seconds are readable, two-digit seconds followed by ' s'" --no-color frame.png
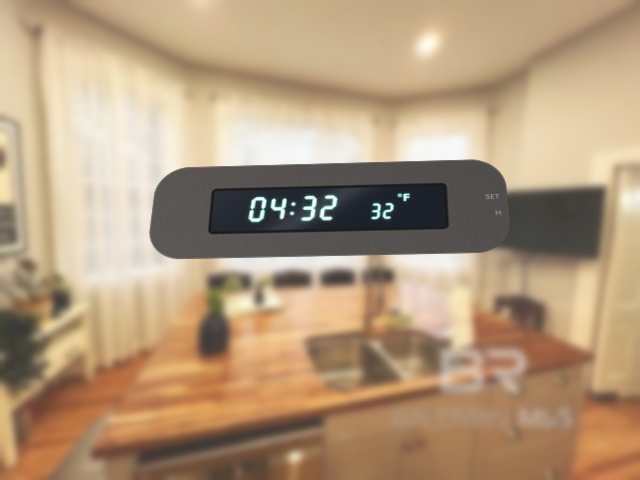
4 h 32 min
